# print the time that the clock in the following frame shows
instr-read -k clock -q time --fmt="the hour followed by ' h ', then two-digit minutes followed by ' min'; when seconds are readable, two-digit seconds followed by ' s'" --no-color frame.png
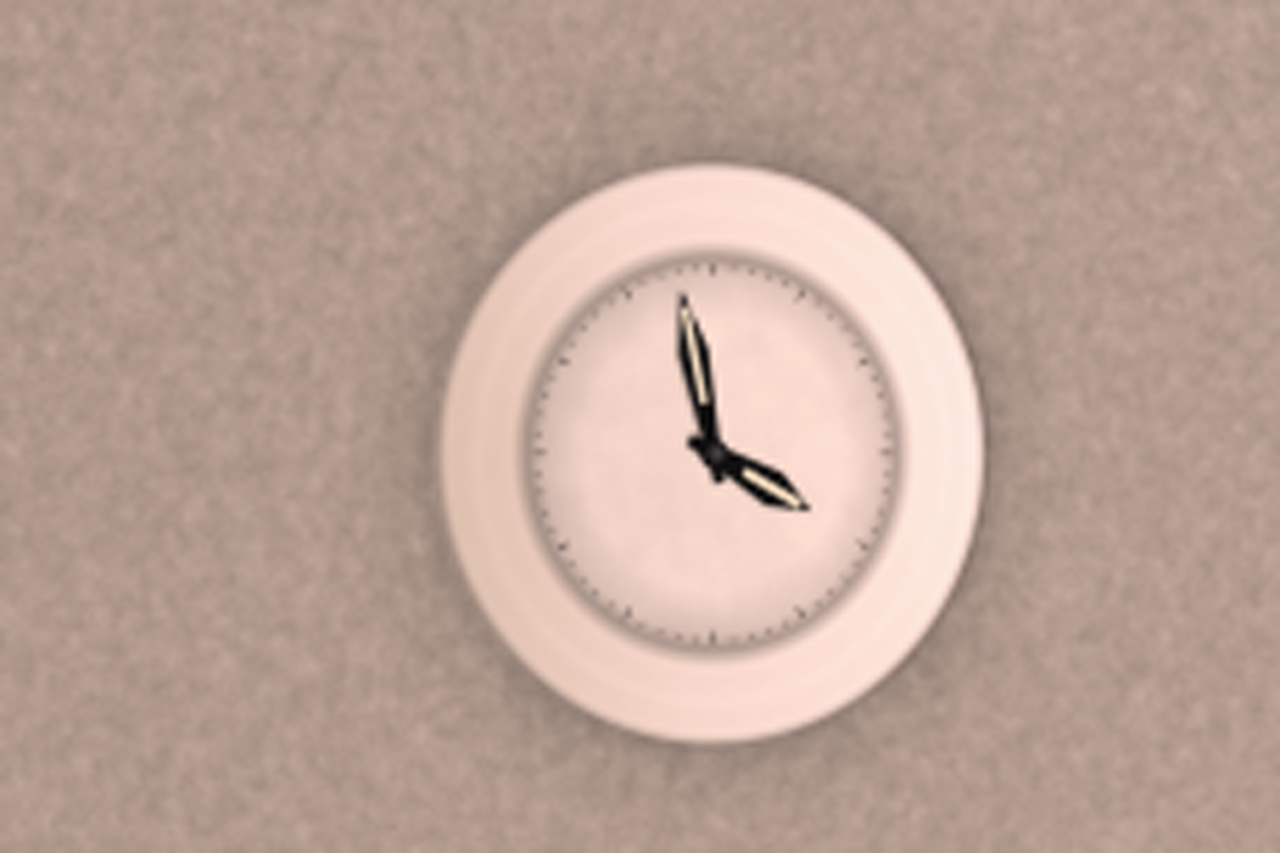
3 h 58 min
